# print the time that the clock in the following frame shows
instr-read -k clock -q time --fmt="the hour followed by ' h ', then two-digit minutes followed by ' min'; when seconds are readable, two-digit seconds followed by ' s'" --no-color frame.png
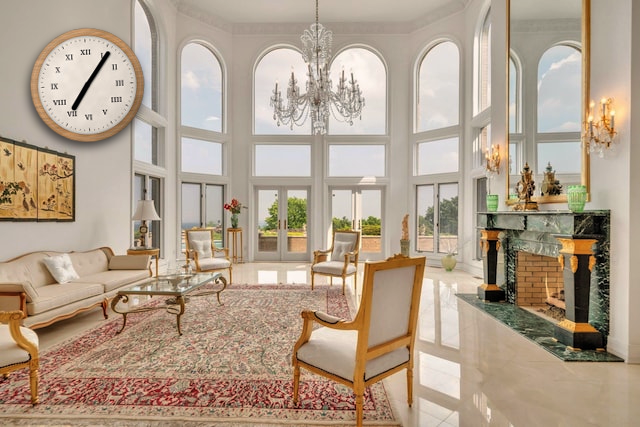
7 h 06 min
